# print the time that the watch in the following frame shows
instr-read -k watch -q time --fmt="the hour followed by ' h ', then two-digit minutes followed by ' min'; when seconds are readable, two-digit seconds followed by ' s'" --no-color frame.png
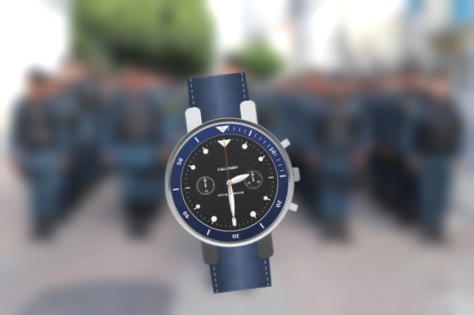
2 h 30 min
